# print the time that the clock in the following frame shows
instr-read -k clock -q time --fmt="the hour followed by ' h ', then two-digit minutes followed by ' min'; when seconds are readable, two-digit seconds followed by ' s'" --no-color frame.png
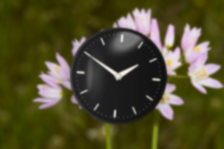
1 h 50 min
